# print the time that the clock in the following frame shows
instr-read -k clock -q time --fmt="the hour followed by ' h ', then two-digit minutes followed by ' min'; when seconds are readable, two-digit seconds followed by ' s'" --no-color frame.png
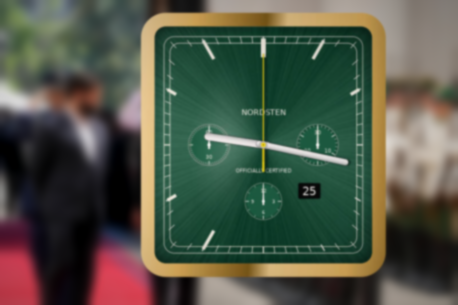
9 h 17 min
